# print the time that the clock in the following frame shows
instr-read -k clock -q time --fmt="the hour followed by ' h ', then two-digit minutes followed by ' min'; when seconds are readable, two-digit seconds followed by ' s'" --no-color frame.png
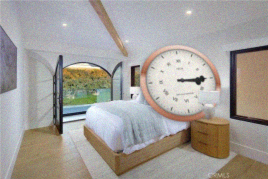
3 h 15 min
